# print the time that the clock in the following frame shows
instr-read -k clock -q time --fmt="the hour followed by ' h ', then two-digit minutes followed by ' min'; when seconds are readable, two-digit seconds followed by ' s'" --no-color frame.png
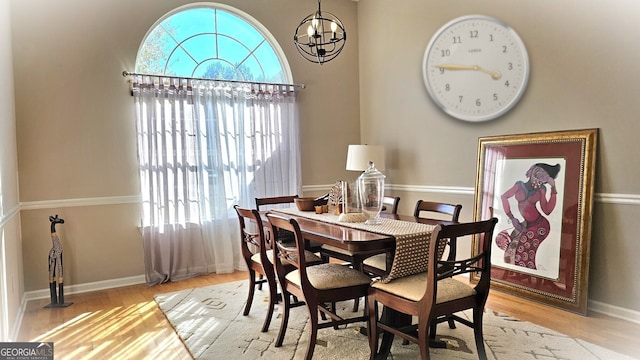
3 h 46 min
